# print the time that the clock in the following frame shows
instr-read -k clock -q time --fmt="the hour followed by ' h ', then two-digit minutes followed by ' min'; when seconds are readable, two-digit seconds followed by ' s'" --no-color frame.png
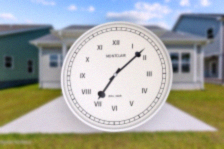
7 h 08 min
